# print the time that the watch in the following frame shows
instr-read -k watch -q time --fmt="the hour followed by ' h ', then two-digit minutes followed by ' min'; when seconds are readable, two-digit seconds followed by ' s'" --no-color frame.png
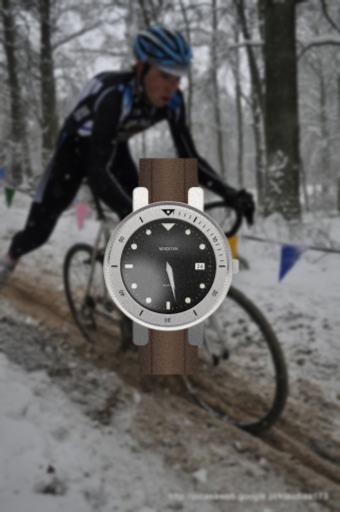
5 h 28 min
